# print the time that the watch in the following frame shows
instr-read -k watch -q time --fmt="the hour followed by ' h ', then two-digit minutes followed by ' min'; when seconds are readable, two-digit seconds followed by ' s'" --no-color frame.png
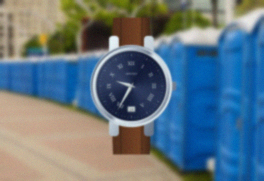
9 h 35 min
